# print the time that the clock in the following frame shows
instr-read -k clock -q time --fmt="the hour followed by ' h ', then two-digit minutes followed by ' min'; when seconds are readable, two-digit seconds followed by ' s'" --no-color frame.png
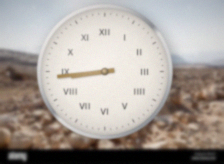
8 h 44 min
